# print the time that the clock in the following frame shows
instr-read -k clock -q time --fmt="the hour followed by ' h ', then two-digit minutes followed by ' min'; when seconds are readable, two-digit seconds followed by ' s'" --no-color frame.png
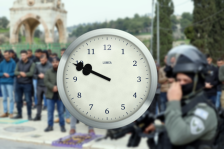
9 h 49 min
